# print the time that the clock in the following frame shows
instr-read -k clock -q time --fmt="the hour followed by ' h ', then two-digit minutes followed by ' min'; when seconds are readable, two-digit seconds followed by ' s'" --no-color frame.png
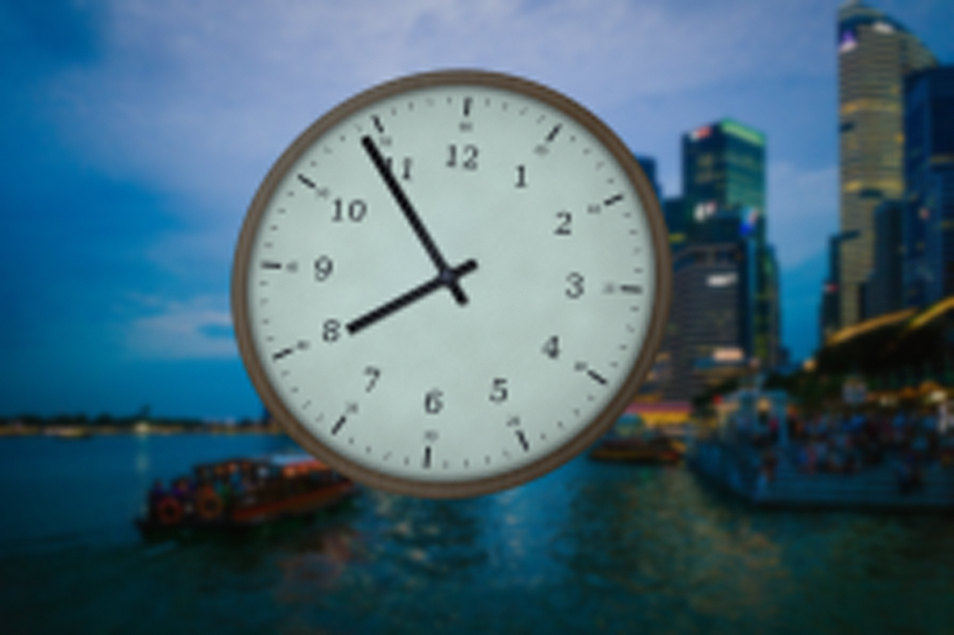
7 h 54 min
